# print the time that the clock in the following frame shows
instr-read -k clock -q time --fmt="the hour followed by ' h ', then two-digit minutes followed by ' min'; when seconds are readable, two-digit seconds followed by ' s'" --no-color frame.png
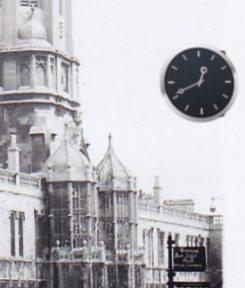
12 h 41 min
